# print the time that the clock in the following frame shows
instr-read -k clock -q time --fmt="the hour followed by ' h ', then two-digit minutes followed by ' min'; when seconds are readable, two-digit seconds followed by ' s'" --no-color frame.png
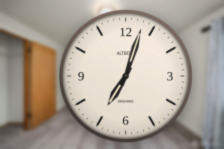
7 h 03 min
